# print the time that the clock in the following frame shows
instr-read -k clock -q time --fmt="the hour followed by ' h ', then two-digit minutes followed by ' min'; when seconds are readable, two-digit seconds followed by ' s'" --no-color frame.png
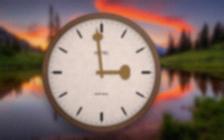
2 h 59 min
